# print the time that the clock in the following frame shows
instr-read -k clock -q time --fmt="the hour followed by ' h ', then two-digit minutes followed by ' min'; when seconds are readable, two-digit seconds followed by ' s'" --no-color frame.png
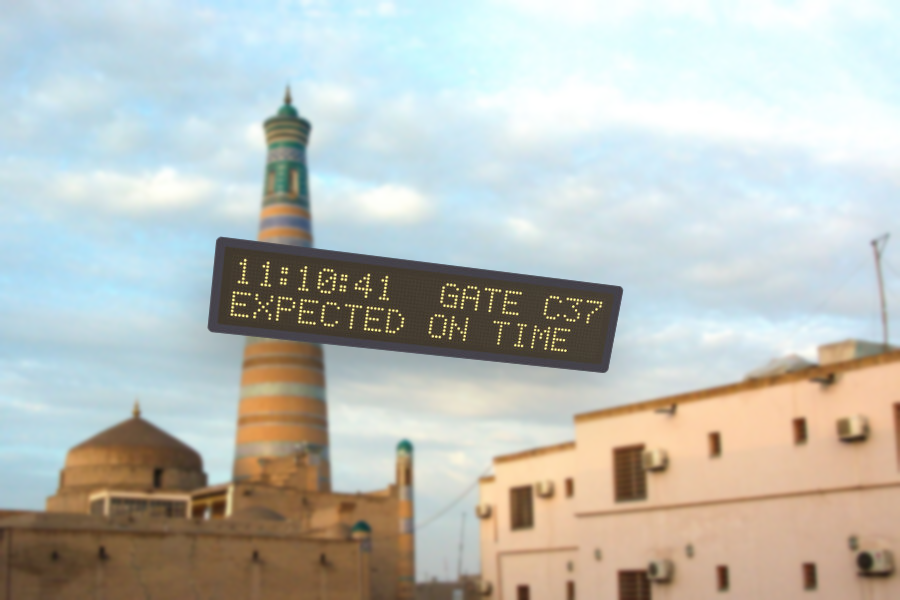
11 h 10 min 41 s
